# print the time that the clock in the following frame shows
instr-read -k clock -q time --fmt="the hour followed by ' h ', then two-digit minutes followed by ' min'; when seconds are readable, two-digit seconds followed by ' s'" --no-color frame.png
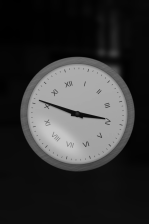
3 h 51 min
